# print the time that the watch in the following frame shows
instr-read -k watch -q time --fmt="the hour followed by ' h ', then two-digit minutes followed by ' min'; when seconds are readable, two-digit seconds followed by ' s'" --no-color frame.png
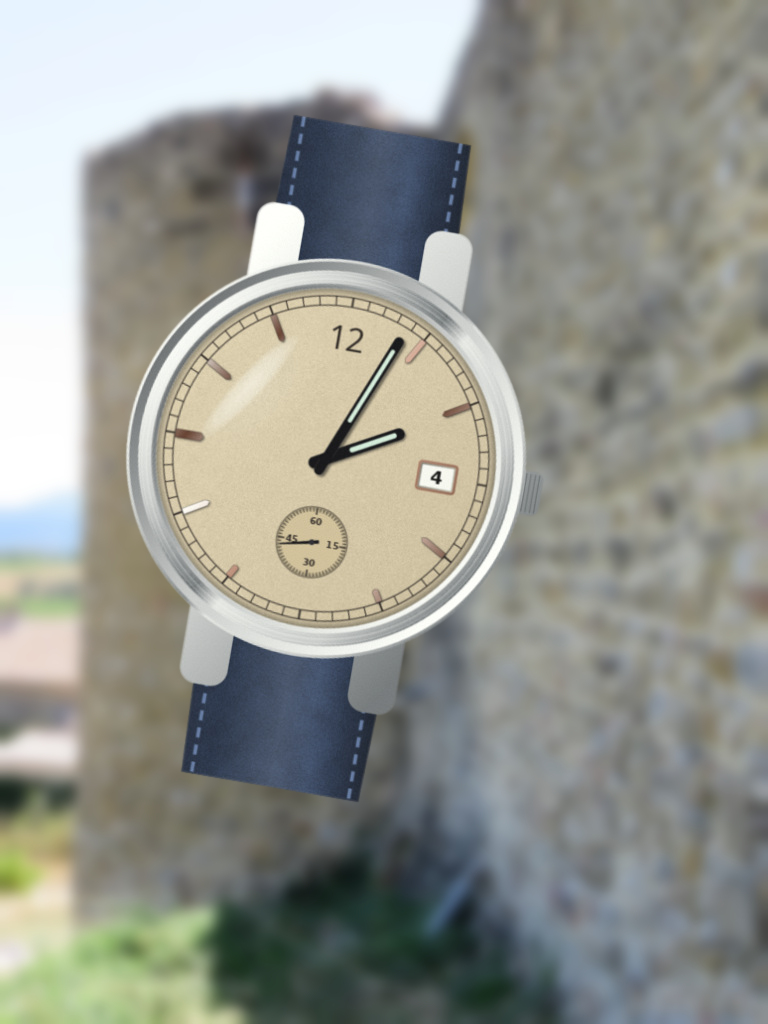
2 h 03 min 43 s
